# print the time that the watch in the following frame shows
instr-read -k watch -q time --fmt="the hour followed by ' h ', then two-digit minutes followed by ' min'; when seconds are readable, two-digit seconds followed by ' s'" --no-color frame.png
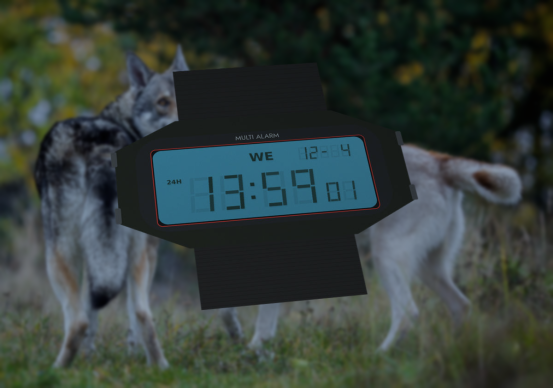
13 h 59 min 01 s
